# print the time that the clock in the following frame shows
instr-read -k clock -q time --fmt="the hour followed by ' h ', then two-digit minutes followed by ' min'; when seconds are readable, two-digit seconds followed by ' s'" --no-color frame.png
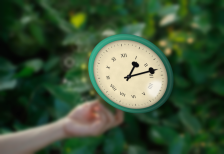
1 h 13 min
